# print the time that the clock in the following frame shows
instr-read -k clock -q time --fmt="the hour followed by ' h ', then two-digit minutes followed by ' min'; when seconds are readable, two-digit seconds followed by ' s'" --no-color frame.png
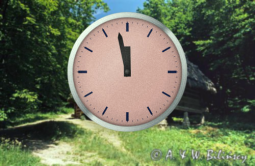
11 h 58 min
